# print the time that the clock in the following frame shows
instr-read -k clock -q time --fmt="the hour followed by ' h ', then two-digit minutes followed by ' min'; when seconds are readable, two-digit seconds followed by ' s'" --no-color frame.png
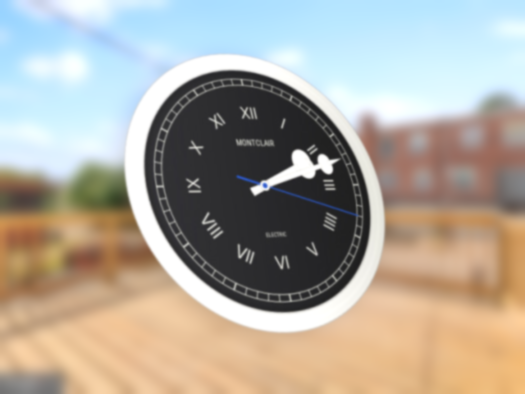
2 h 12 min 18 s
